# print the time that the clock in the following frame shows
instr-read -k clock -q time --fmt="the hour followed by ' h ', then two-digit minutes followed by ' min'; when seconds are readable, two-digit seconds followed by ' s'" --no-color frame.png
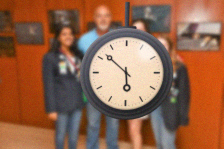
5 h 52 min
